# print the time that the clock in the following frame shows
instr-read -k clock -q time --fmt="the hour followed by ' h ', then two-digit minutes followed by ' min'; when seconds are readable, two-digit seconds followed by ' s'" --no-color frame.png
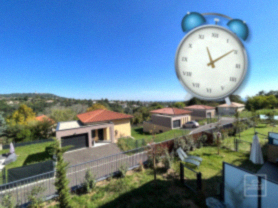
11 h 09 min
